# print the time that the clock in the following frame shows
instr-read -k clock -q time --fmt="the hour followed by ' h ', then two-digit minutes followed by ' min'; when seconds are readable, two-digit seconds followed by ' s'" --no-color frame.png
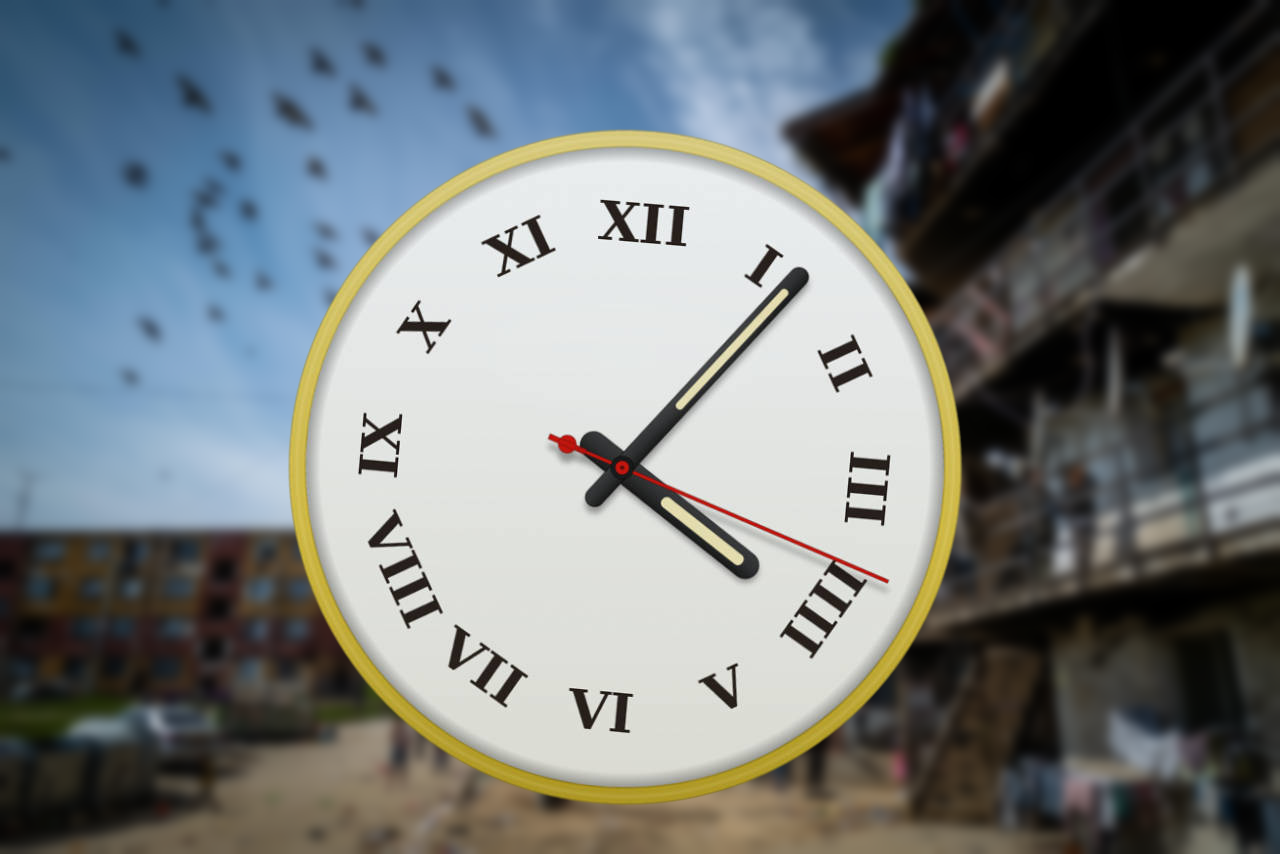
4 h 06 min 18 s
